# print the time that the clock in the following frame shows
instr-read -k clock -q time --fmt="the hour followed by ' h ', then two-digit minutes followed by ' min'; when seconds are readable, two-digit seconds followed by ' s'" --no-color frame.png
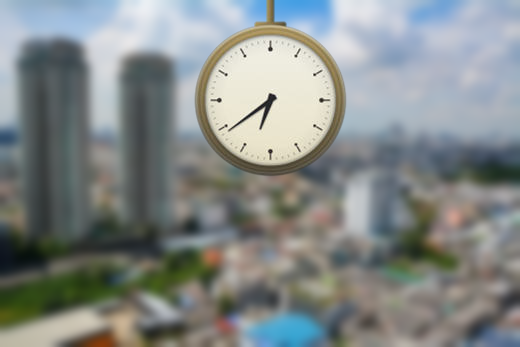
6 h 39 min
